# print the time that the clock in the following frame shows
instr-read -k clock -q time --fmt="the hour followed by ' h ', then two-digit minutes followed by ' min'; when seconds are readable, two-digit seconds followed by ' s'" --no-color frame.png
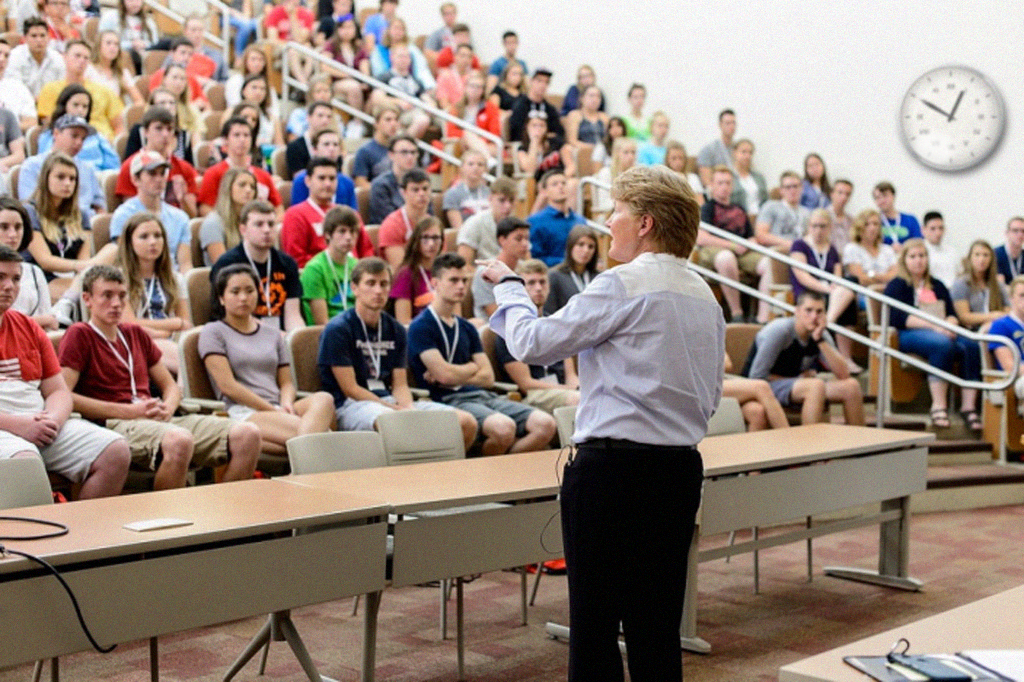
12 h 50 min
